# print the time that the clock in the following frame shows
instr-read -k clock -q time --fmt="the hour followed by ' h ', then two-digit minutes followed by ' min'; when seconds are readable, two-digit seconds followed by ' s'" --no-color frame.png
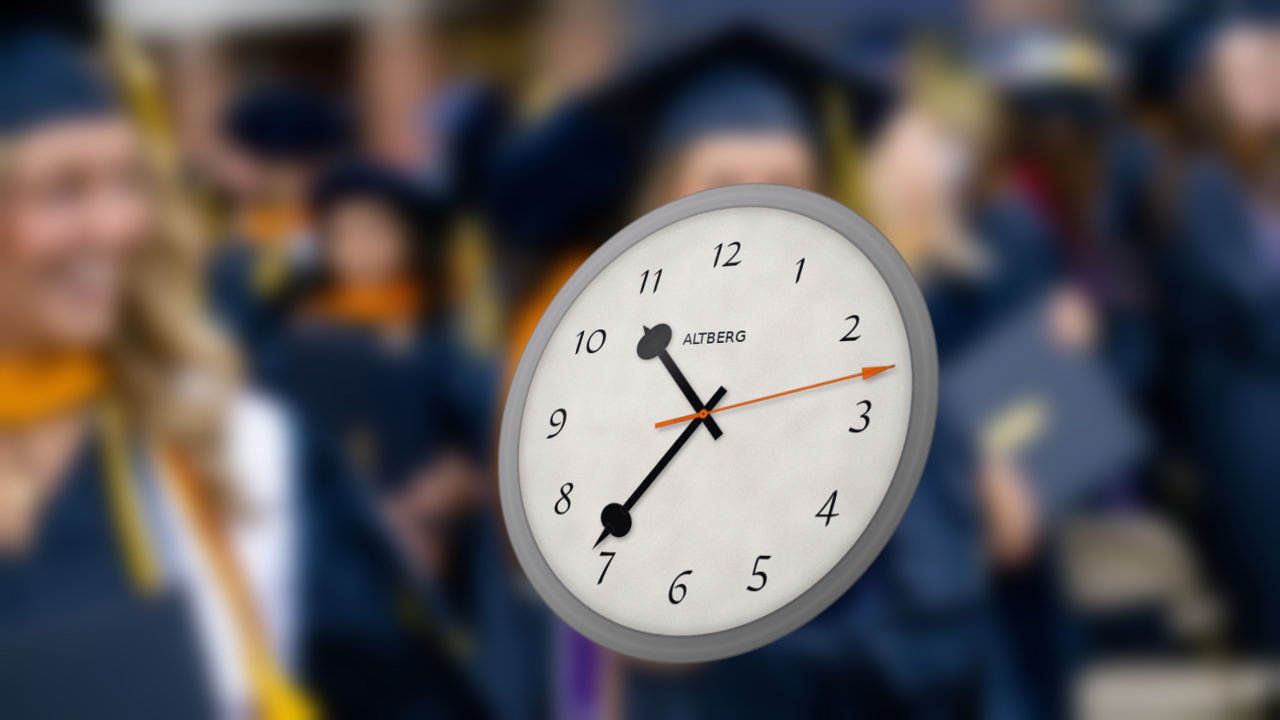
10 h 36 min 13 s
